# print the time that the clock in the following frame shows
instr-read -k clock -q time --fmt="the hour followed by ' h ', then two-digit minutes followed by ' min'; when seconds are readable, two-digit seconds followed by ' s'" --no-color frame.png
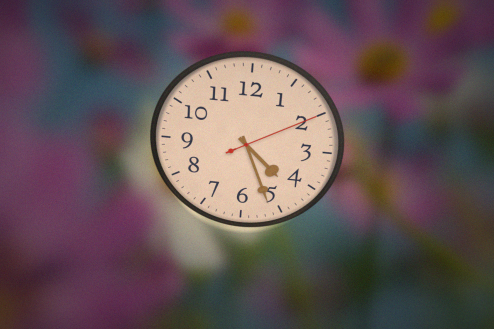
4 h 26 min 10 s
